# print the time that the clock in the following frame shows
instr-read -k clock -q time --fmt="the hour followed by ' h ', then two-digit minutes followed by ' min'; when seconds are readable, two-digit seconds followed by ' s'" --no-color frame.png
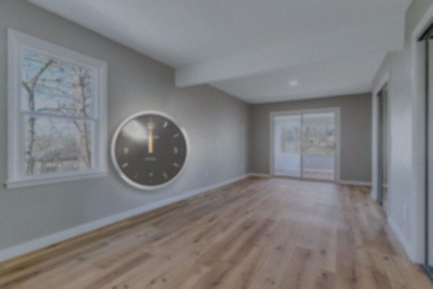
12 h 00 min
